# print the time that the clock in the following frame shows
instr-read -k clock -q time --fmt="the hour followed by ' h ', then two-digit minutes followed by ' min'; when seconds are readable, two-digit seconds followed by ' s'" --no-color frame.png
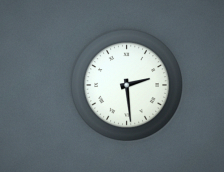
2 h 29 min
